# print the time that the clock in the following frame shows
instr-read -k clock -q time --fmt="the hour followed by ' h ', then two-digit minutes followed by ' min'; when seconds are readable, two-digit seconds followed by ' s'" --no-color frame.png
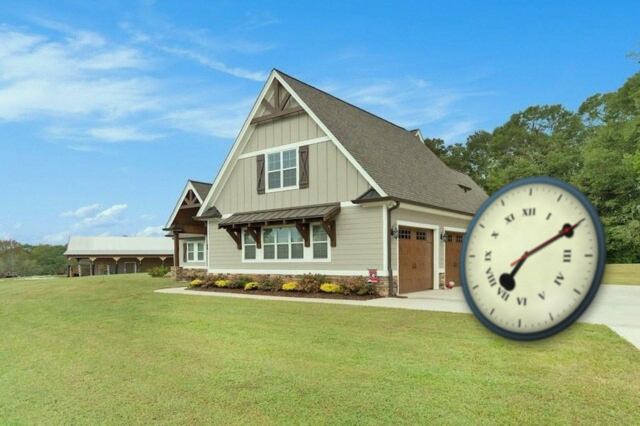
7 h 10 min 10 s
